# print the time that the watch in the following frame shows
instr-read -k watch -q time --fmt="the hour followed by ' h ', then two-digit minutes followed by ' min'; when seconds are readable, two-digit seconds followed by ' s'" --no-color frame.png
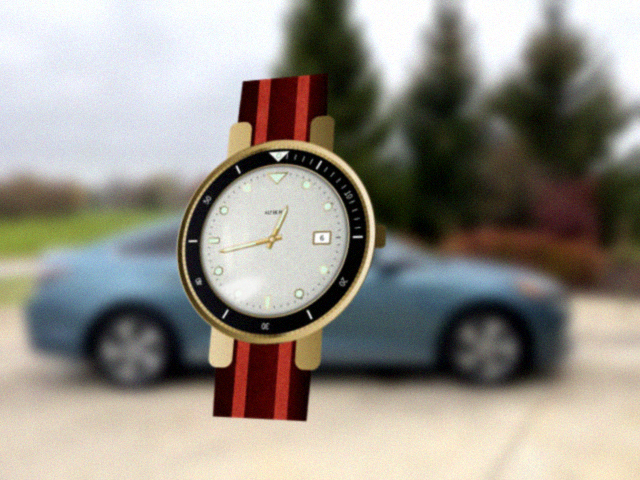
12 h 43 min
